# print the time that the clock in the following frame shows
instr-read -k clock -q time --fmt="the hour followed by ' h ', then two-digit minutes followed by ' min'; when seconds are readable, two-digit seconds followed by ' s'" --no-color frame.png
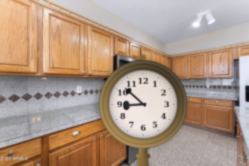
8 h 52 min
